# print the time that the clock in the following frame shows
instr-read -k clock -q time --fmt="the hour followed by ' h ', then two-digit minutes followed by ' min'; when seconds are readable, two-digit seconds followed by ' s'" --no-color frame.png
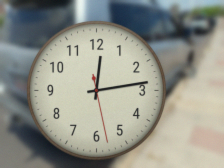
12 h 13 min 28 s
